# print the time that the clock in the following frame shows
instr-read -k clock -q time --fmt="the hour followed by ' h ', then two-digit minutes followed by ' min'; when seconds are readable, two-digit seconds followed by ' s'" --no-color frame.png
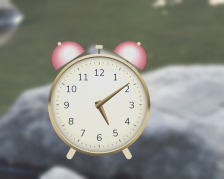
5 h 09 min
